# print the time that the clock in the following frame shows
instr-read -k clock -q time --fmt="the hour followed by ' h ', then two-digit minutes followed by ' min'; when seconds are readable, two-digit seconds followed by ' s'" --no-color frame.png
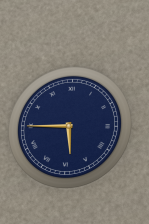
5 h 45 min
